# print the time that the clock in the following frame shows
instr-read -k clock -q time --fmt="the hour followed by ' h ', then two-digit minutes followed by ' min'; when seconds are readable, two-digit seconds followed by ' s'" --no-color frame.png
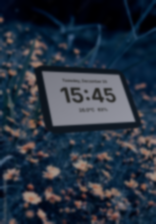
15 h 45 min
